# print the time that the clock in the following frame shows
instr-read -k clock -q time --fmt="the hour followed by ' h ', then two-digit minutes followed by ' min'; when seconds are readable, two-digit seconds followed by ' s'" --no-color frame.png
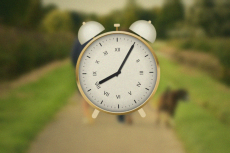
8 h 05 min
